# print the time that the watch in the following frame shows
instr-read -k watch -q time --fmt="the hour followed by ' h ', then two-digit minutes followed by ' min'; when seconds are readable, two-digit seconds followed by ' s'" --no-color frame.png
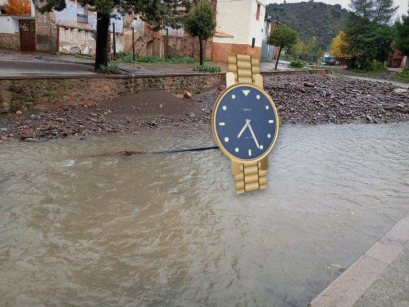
7 h 26 min
